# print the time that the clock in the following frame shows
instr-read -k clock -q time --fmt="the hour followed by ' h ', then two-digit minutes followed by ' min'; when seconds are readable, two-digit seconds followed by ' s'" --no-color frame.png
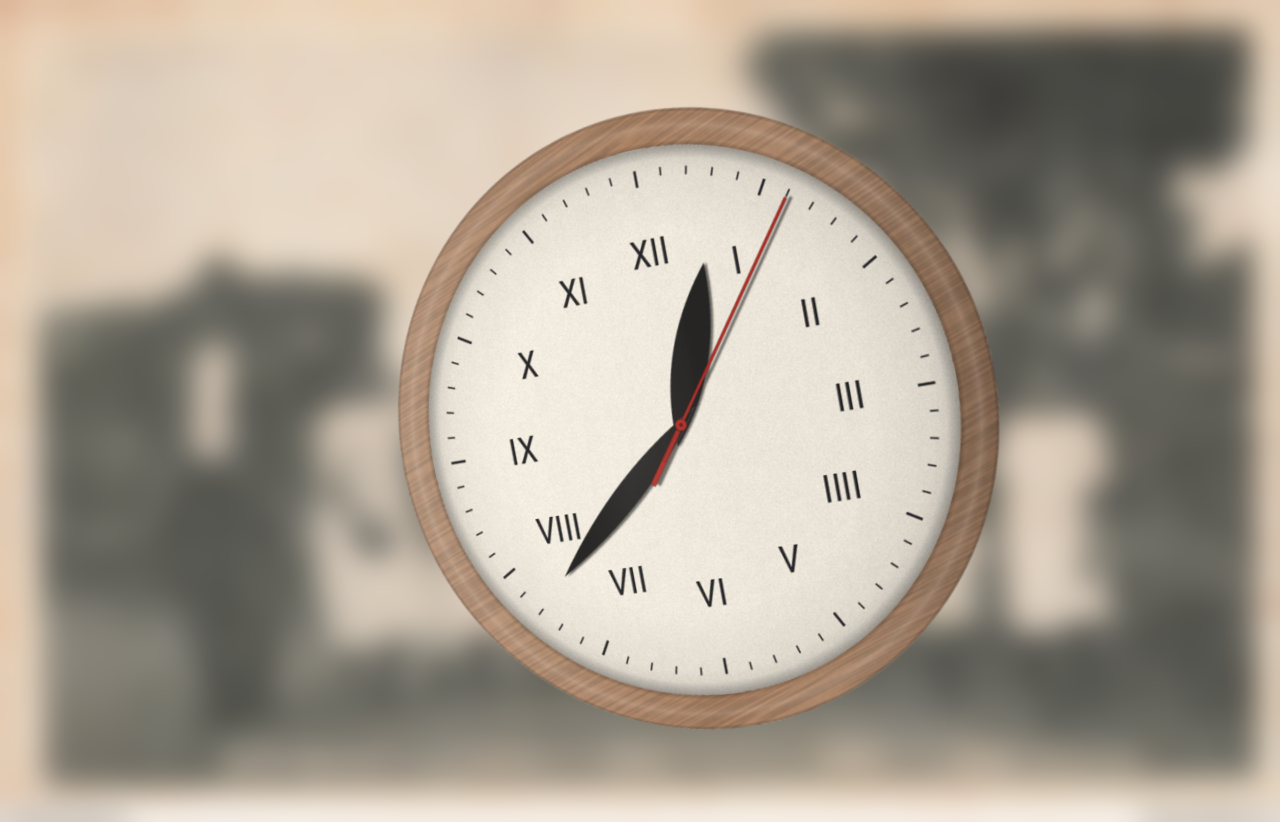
12 h 38 min 06 s
